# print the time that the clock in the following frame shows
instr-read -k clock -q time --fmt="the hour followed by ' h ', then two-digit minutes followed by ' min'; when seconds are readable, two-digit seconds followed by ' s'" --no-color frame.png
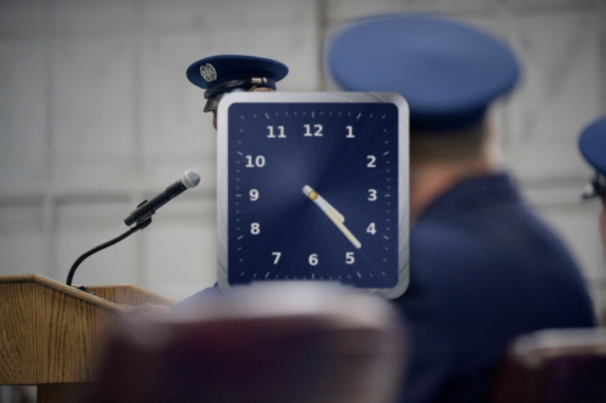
4 h 23 min
